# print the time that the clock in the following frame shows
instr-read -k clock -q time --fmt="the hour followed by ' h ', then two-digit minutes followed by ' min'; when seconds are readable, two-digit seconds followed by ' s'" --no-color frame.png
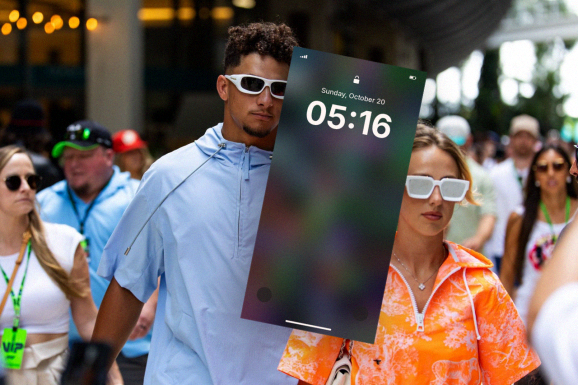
5 h 16 min
